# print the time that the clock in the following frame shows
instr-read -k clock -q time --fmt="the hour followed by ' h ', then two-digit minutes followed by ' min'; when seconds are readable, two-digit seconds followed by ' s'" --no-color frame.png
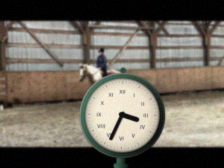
3 h 34 min
